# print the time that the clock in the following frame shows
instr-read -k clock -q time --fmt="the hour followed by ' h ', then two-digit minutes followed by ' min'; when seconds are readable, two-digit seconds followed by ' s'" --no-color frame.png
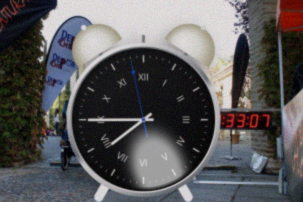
7 h 44 min 58 s
